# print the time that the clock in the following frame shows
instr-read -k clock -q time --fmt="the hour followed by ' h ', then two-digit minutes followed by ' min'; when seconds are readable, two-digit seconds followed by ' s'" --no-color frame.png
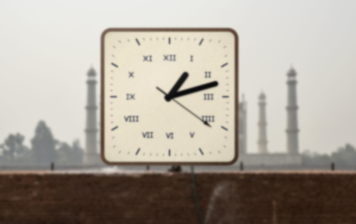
1 h 12 min 21 s
